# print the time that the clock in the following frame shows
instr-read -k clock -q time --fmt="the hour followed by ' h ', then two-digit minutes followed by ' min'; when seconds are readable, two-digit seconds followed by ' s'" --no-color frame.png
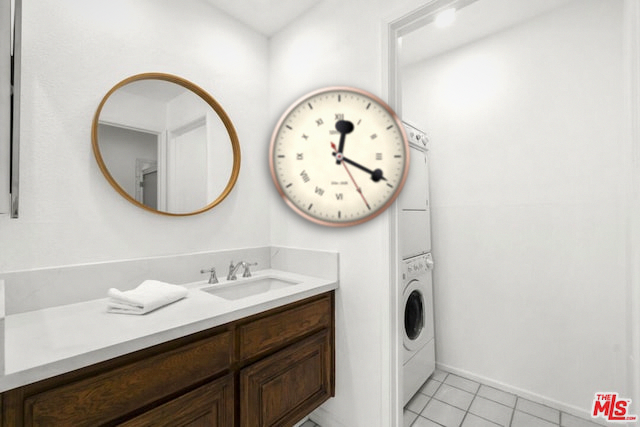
12 h 19 min 25 s
